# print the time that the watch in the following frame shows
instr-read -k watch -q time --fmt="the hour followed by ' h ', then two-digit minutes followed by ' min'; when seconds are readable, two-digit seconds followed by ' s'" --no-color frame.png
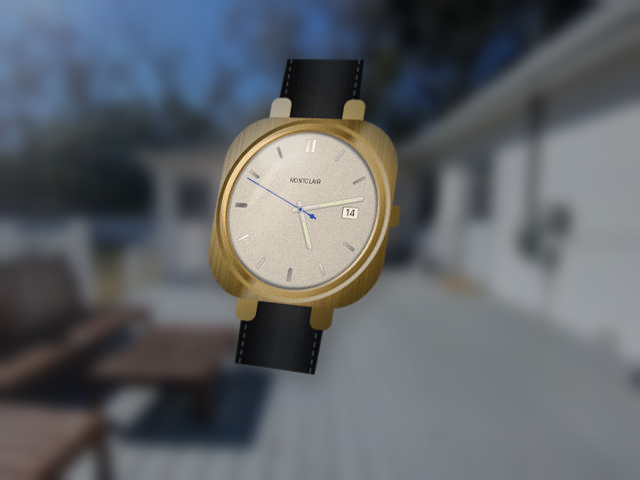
5 h 12 min 49 s
